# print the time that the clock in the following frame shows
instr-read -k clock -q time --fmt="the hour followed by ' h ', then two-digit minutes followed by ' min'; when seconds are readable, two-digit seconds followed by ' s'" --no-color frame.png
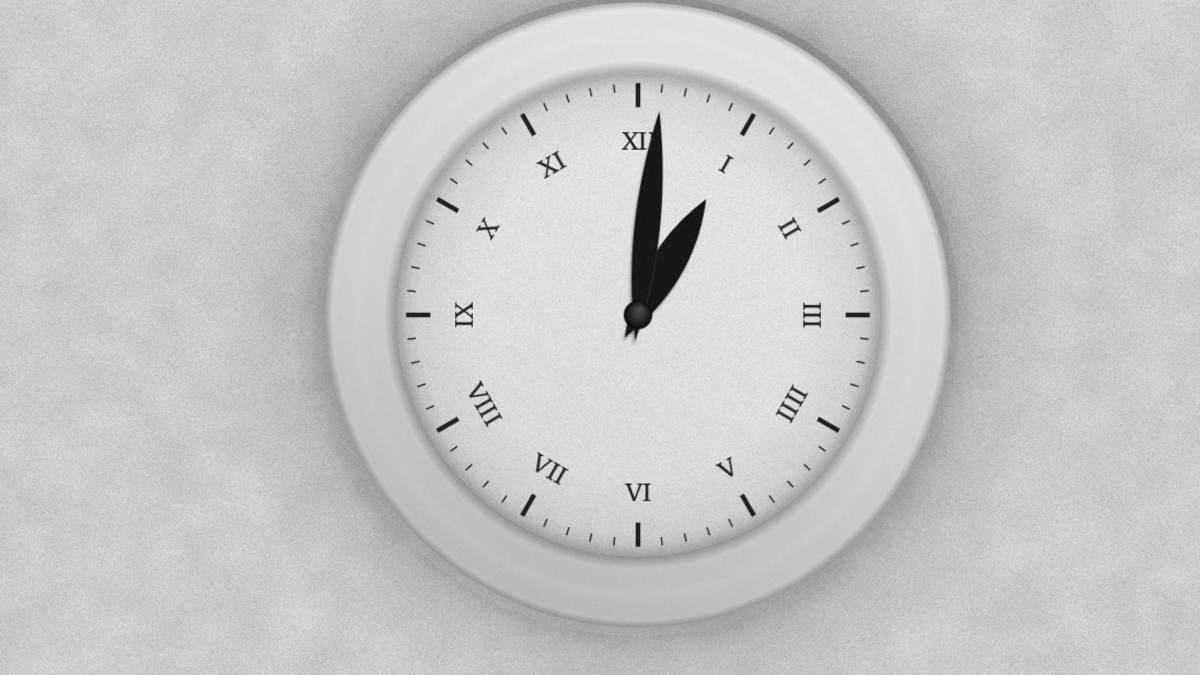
1 h 01 min
